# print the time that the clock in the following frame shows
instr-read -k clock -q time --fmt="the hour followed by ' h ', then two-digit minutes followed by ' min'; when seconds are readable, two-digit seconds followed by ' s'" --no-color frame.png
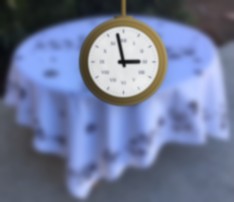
2 h 58 min
